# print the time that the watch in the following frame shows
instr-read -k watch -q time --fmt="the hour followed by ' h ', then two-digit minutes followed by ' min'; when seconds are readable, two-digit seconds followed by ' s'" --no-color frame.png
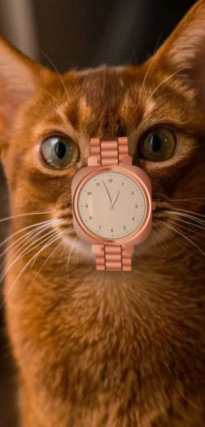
12 h 57 min
